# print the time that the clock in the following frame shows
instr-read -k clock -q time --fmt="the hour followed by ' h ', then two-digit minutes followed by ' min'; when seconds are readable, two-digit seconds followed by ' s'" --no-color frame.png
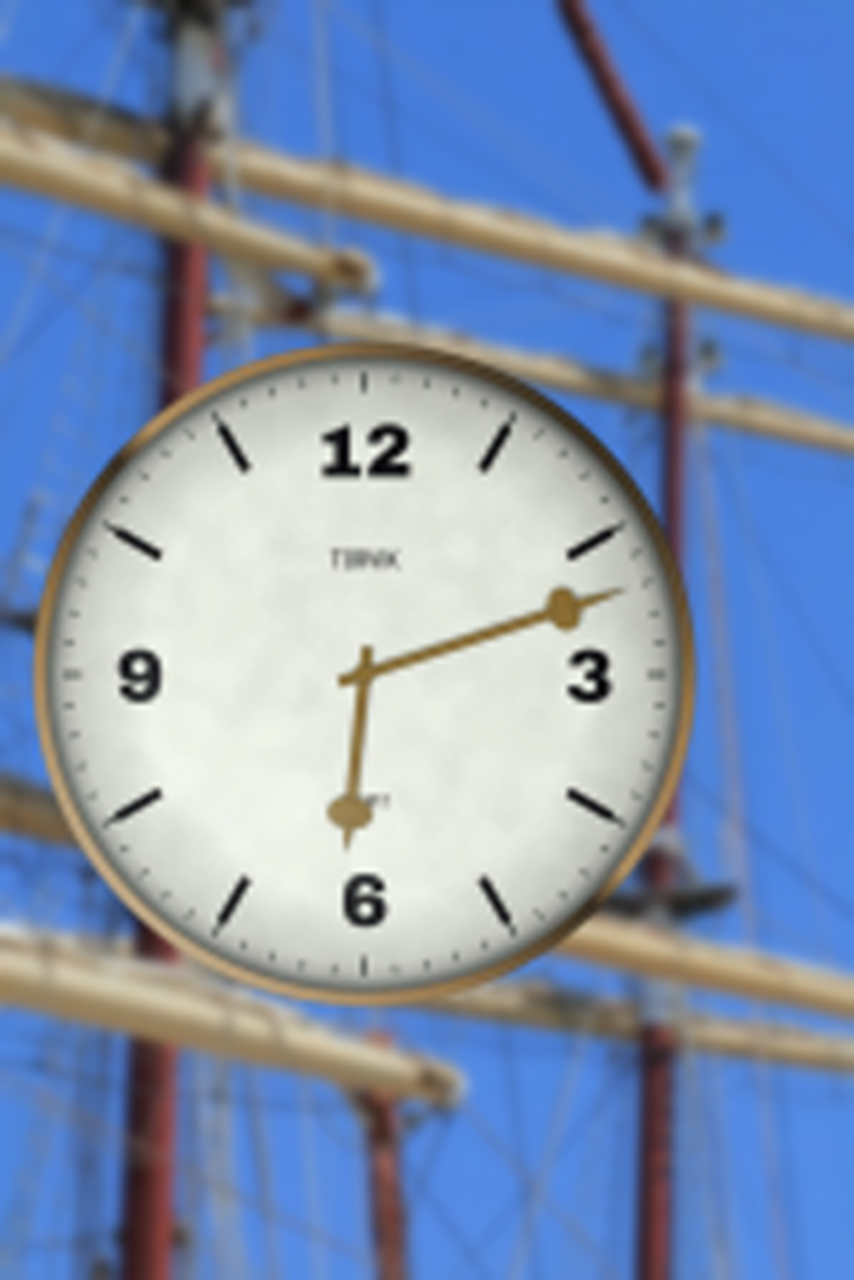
6 h 12 min
